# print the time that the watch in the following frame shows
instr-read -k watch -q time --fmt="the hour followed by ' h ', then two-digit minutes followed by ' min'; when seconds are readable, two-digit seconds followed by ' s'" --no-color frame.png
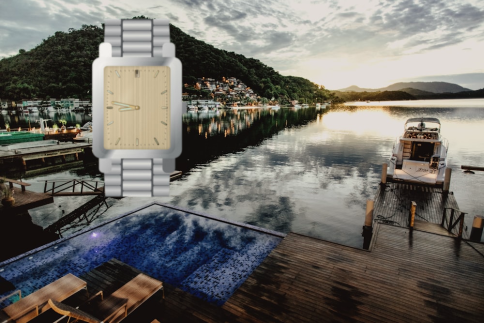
8 h 47 min
